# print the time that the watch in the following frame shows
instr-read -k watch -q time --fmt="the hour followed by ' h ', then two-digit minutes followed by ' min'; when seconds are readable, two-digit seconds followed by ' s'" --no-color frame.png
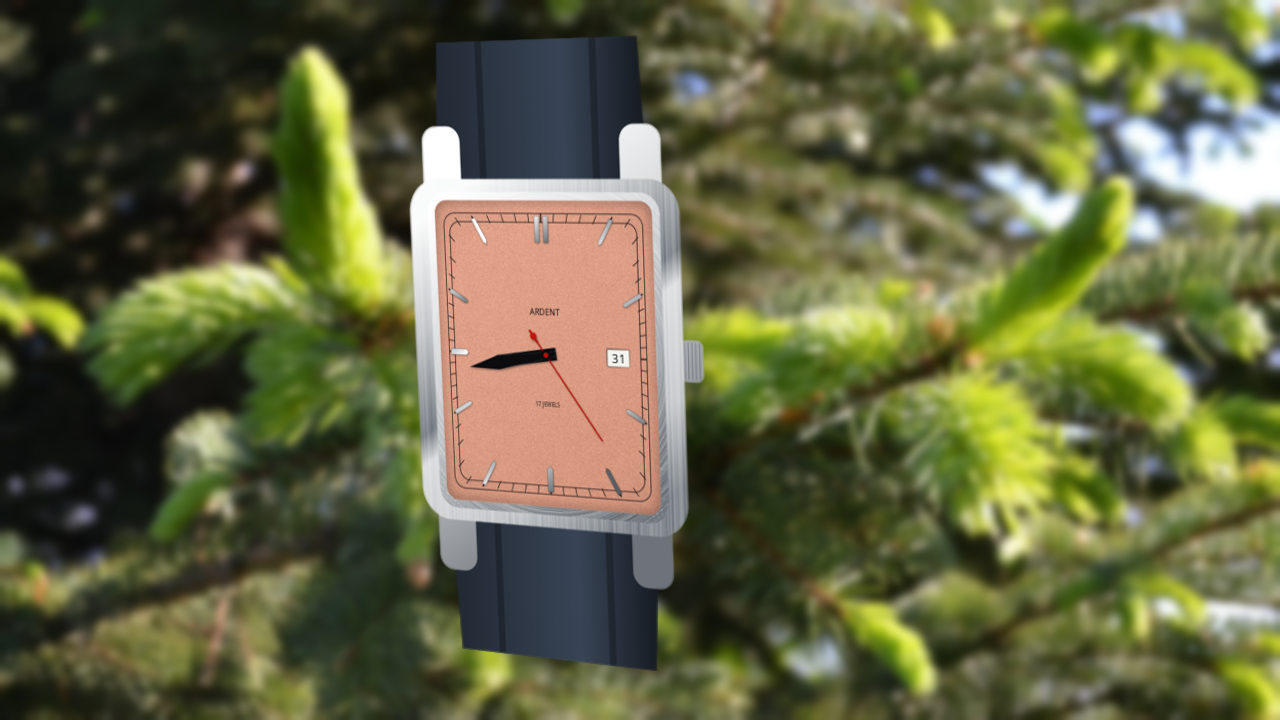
8 h 43 min 24 s
